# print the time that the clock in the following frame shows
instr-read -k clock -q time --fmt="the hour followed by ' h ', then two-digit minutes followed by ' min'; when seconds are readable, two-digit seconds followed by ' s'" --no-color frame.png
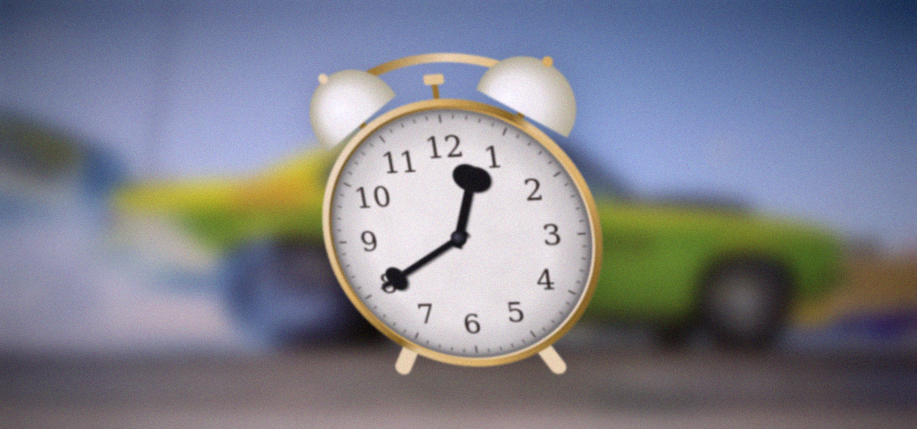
12 h 40 min
